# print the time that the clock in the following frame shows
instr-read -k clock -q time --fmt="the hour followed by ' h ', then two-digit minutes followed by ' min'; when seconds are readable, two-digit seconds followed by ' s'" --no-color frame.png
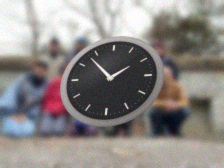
1 h 53 min
